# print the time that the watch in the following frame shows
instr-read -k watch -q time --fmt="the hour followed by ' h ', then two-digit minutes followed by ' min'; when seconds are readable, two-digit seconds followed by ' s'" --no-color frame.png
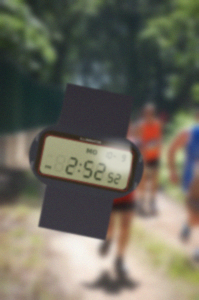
2 h 52 min 52 s
